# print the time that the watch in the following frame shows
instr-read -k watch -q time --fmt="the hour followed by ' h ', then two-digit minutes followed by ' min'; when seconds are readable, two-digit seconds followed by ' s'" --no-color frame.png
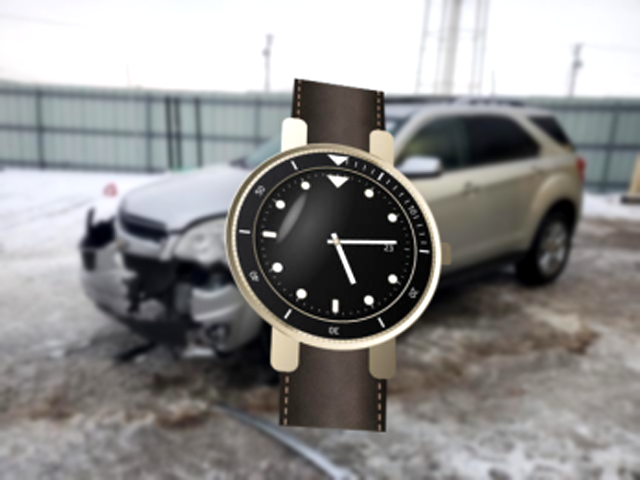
5 h 14 min
